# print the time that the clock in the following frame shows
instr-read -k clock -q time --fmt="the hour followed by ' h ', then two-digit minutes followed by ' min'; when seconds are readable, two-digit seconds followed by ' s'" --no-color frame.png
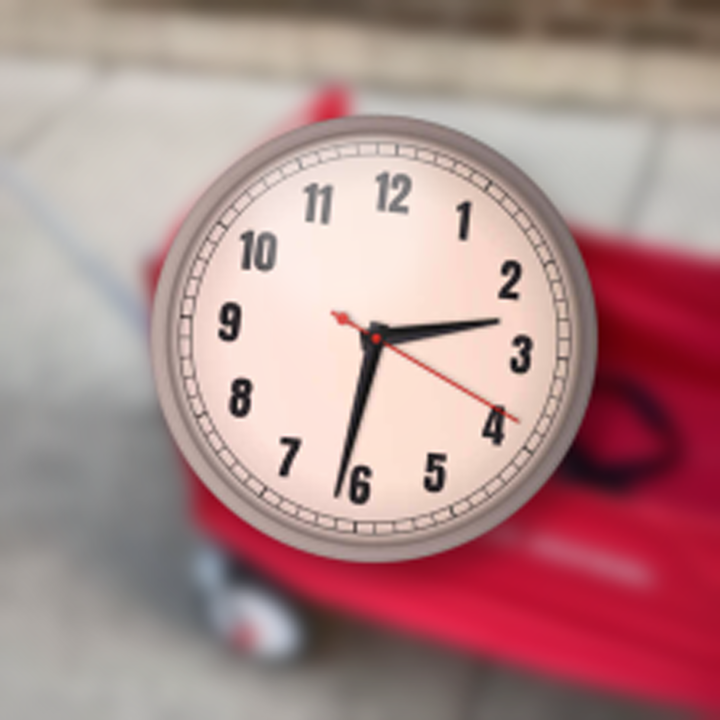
2 h 31 min 19 s
